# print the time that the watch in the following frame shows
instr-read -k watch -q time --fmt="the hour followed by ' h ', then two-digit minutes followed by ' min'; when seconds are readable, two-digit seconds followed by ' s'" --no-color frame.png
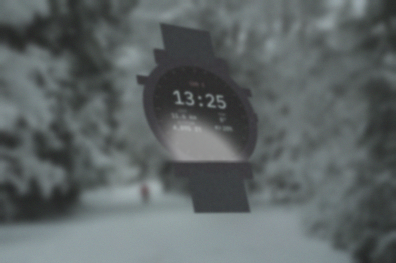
13 h 25 min
